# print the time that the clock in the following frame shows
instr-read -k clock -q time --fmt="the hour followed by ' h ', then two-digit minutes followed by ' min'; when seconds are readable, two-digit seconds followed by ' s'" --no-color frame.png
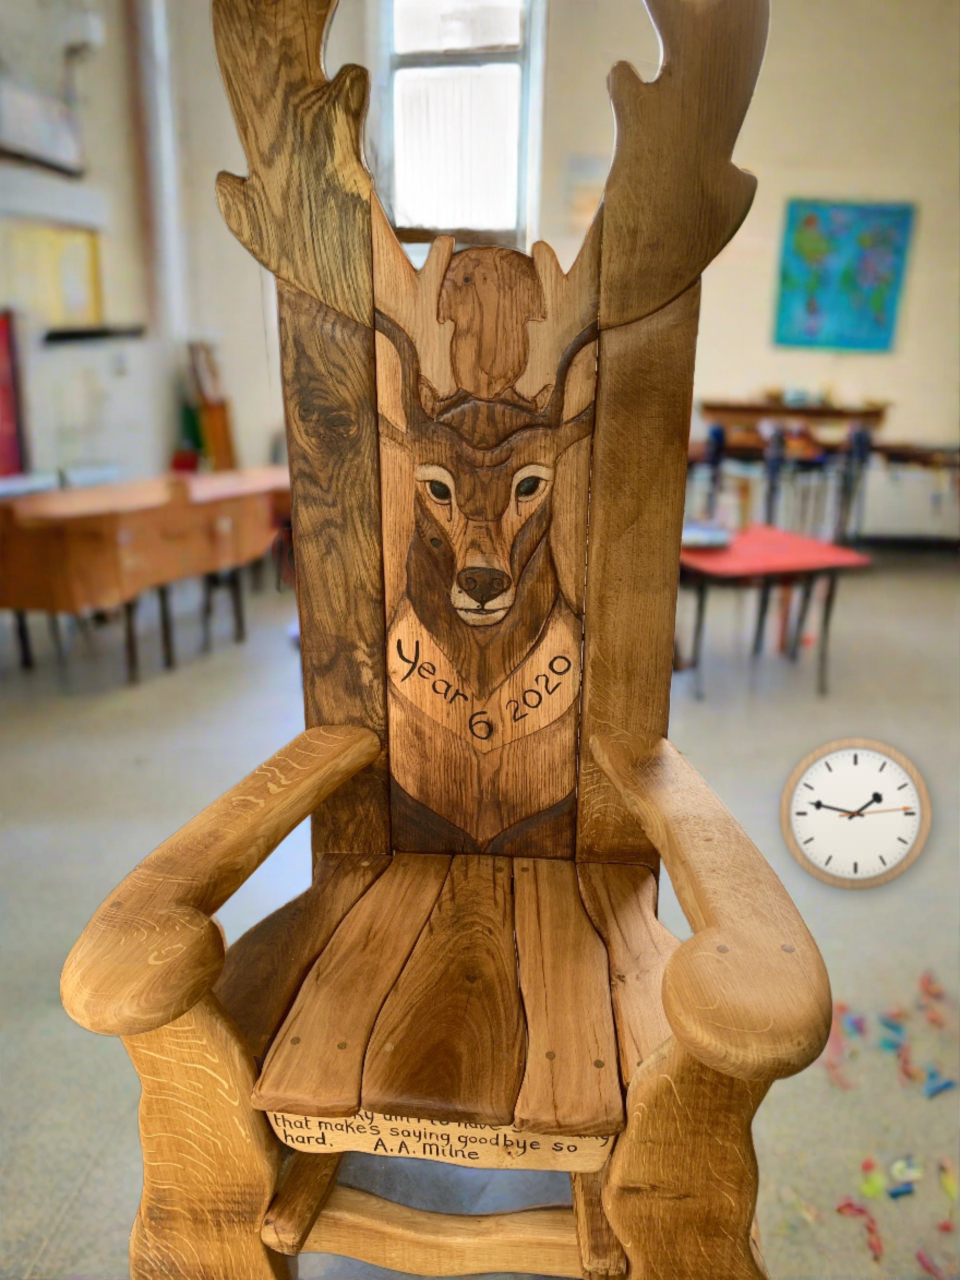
1 h 47 min 14 s
